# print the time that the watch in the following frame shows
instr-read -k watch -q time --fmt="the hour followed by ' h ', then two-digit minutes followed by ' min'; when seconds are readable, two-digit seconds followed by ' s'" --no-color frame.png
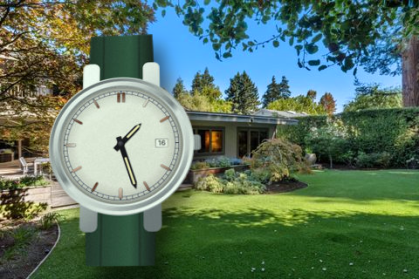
1 h 27 min
